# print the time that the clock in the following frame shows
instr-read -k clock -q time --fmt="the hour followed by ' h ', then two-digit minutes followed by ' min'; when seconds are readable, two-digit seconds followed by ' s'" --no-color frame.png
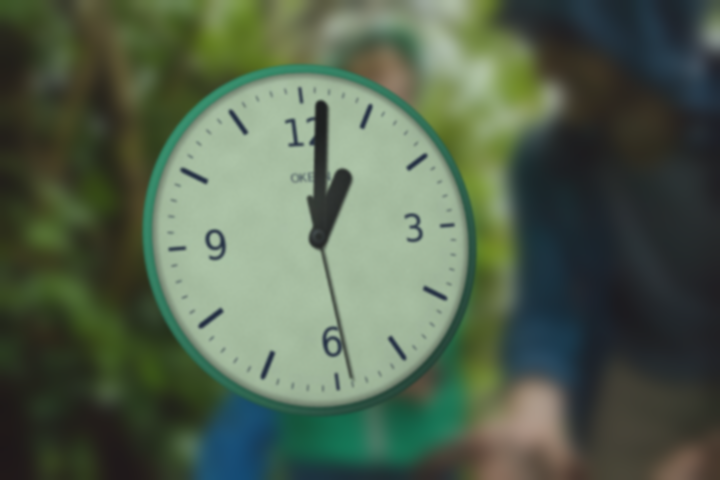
1 h 01 min 29 s
